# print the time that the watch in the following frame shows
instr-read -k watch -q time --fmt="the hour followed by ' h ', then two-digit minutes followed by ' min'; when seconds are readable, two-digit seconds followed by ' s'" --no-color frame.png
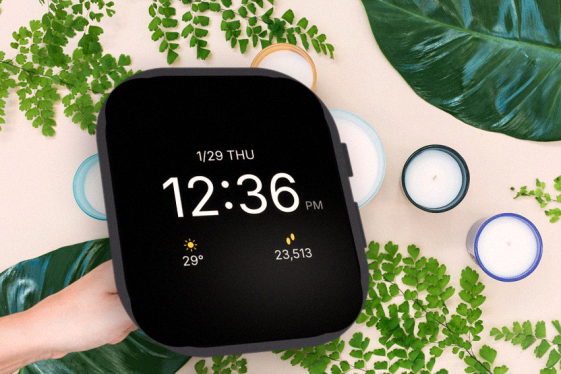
12 h 36 min
